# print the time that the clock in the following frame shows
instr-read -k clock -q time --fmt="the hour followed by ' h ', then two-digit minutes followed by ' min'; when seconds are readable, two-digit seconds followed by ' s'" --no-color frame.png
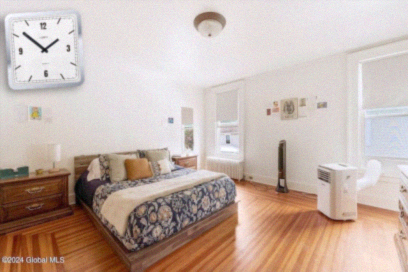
1 h 52 min
